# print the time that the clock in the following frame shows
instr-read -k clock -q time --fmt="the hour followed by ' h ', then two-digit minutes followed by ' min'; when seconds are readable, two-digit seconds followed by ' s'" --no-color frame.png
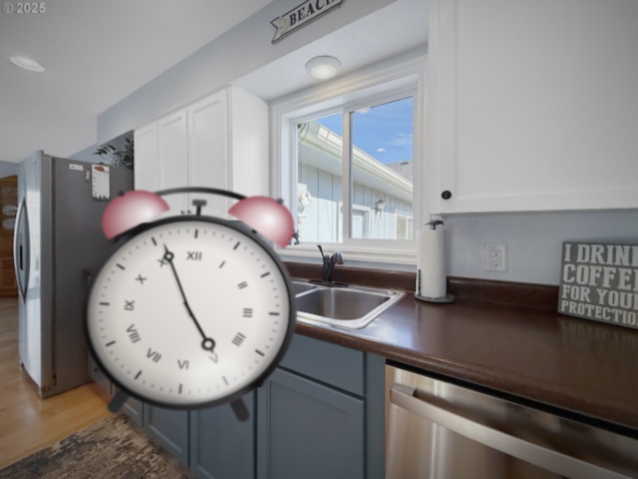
4 h 56 min
